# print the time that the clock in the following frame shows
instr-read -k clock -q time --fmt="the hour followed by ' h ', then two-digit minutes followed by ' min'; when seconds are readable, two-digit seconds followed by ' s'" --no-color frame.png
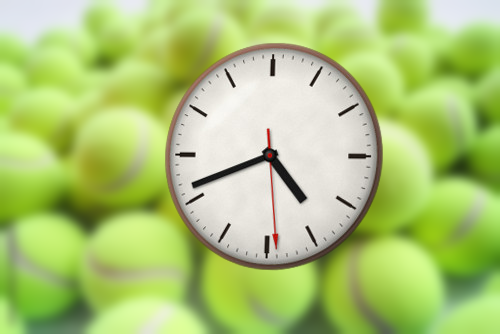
4 h 41 min 29 s
